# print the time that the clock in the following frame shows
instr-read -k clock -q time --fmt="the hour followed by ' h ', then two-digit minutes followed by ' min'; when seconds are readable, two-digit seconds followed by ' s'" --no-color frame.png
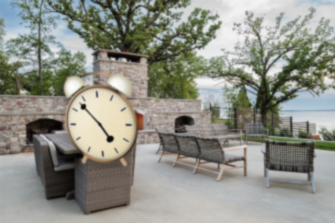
4 h 53 min
